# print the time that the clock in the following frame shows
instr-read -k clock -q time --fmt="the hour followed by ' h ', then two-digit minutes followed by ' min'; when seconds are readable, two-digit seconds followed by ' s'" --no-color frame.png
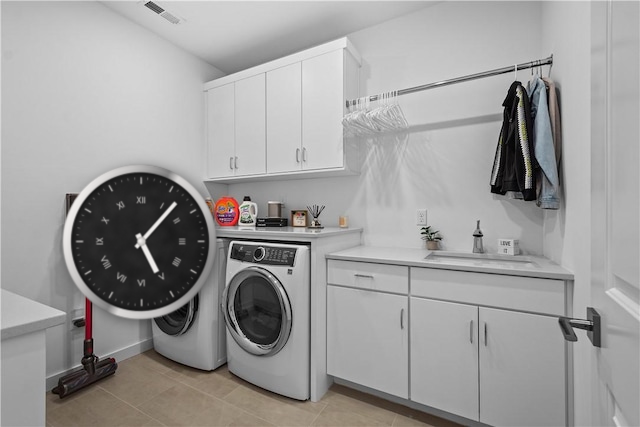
5 h 07 min
